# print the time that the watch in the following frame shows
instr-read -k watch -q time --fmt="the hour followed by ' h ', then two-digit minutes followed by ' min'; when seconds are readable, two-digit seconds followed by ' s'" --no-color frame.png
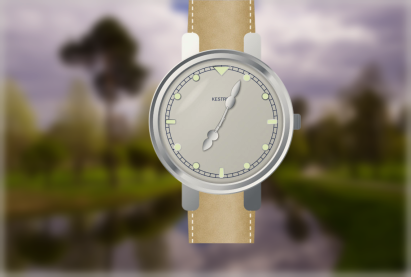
7 h 04 min
